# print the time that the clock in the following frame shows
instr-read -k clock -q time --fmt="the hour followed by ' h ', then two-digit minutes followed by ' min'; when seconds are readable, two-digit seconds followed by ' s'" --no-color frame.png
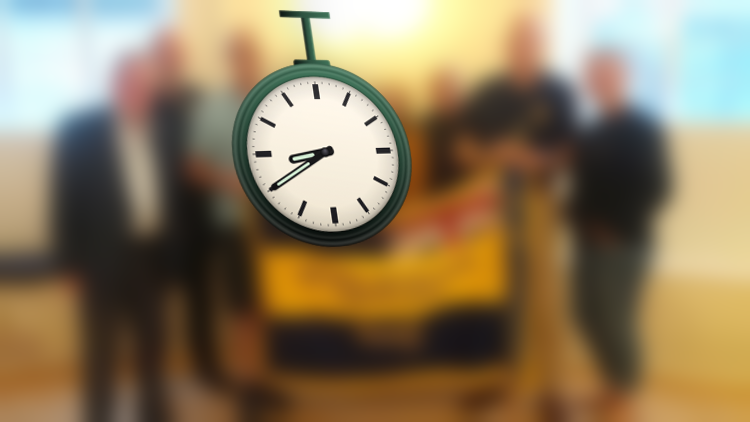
8 h 40 min
